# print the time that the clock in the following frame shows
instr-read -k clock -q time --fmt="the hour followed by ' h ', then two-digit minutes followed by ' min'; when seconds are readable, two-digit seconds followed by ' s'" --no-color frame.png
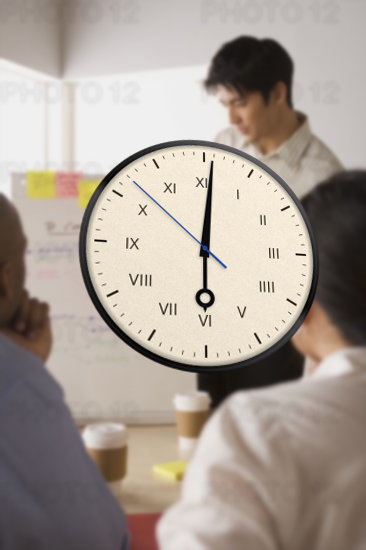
6 h 00 min 52 s
